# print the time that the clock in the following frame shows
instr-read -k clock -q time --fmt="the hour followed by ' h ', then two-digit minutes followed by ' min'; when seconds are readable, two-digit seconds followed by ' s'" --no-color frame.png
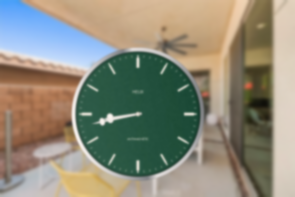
8 h 43 min
